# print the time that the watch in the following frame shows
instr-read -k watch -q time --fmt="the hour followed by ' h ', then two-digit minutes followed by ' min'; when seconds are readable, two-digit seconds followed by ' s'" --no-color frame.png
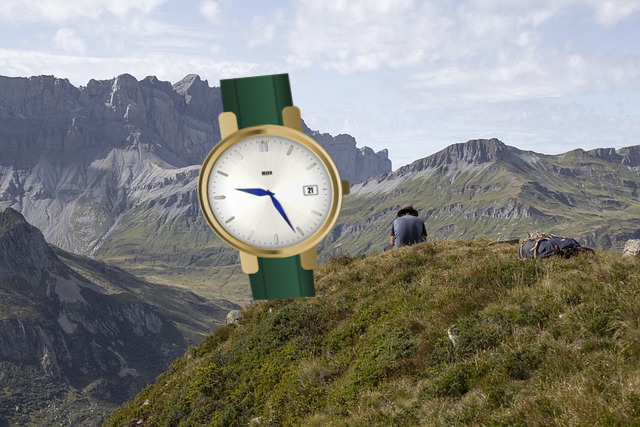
9 h 26 min
